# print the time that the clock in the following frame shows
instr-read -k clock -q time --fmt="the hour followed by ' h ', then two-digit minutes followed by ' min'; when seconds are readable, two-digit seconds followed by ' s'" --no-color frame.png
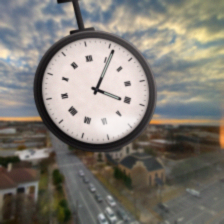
4 h 06 min
